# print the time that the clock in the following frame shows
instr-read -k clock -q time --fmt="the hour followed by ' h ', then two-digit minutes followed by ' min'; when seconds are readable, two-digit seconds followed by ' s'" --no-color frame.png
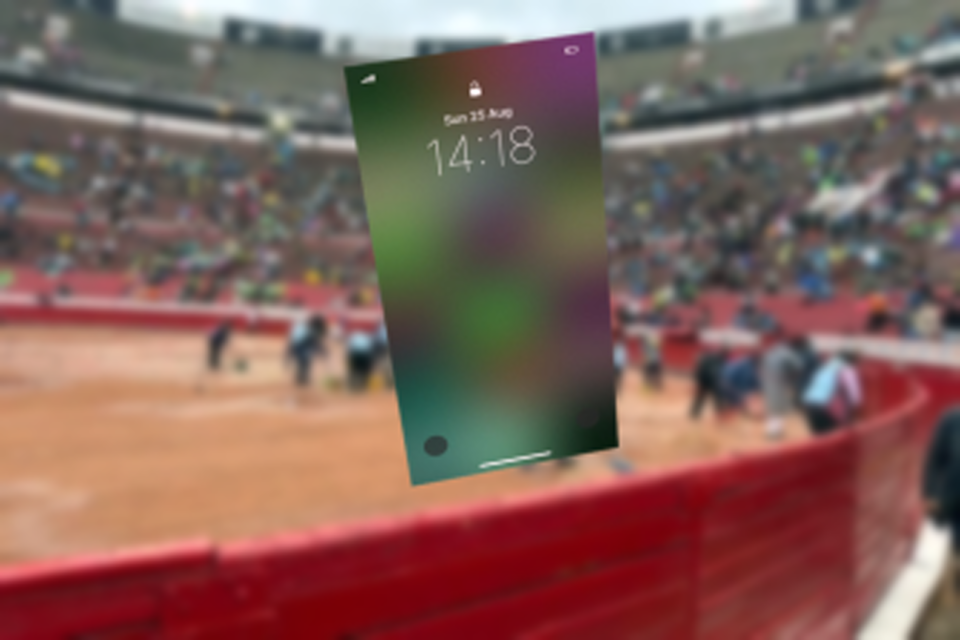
14 h 18 min
